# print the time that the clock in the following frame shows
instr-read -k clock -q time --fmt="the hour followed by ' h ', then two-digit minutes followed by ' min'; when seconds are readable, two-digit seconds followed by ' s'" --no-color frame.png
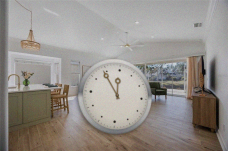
11 h 54 min
